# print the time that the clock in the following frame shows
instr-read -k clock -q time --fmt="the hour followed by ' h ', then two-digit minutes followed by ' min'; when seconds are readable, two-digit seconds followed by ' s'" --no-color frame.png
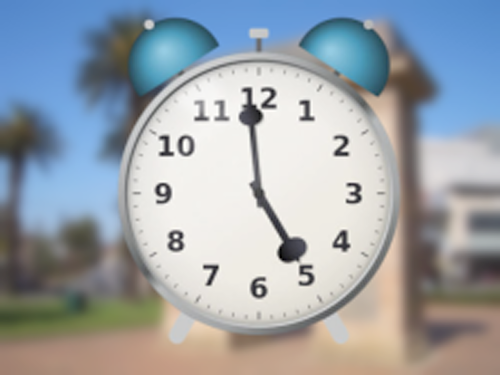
4 h 59 min
